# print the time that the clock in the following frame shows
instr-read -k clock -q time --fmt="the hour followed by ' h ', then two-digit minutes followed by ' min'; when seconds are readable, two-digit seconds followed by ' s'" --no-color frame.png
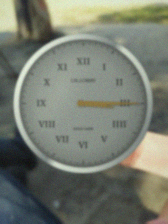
3 h 15 min
